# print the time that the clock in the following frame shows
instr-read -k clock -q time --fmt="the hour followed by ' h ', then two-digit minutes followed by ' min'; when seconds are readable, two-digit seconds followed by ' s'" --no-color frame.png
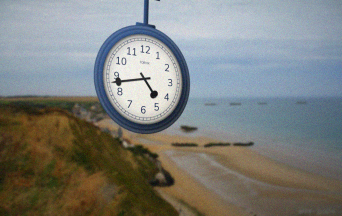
4 h 43 min
